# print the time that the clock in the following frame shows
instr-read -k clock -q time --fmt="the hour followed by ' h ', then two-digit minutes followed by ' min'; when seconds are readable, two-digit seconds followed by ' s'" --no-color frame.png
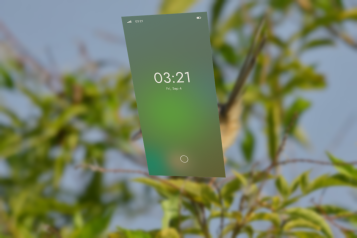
3 h 21 min
